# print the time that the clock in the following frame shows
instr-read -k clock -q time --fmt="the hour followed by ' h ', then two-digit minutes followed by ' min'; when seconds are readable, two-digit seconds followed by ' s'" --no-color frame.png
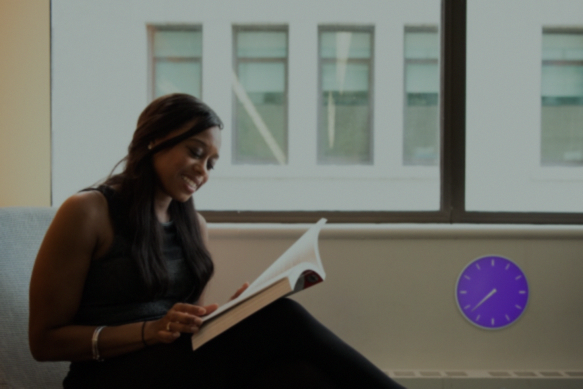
7 h 38 min
